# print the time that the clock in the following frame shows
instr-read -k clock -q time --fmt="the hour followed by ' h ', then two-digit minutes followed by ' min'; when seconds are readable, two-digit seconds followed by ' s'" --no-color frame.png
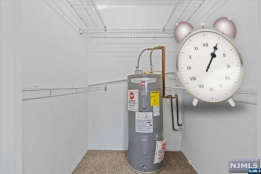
1 h 05 min
